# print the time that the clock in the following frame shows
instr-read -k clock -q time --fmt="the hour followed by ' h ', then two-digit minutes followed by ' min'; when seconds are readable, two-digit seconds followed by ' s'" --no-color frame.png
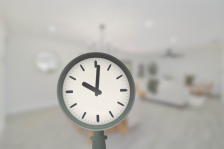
10 h 01 min
